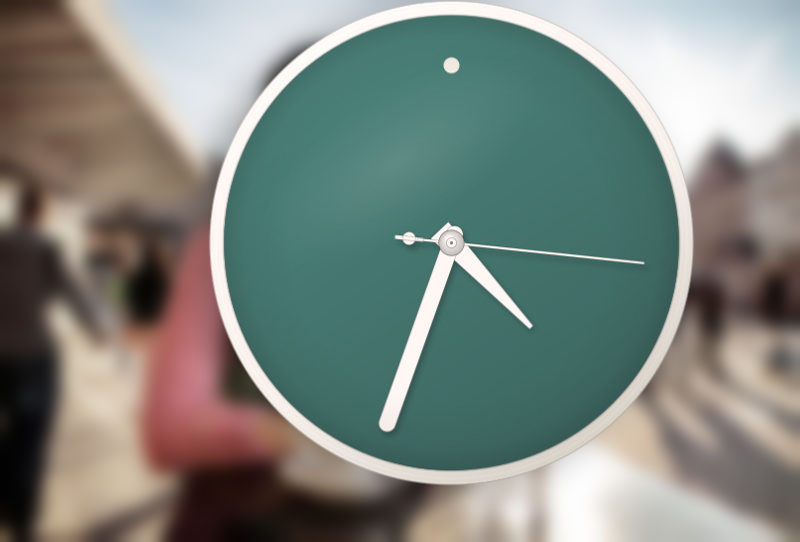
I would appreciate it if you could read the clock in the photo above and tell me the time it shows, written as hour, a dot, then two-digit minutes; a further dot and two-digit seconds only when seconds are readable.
4.33.16
